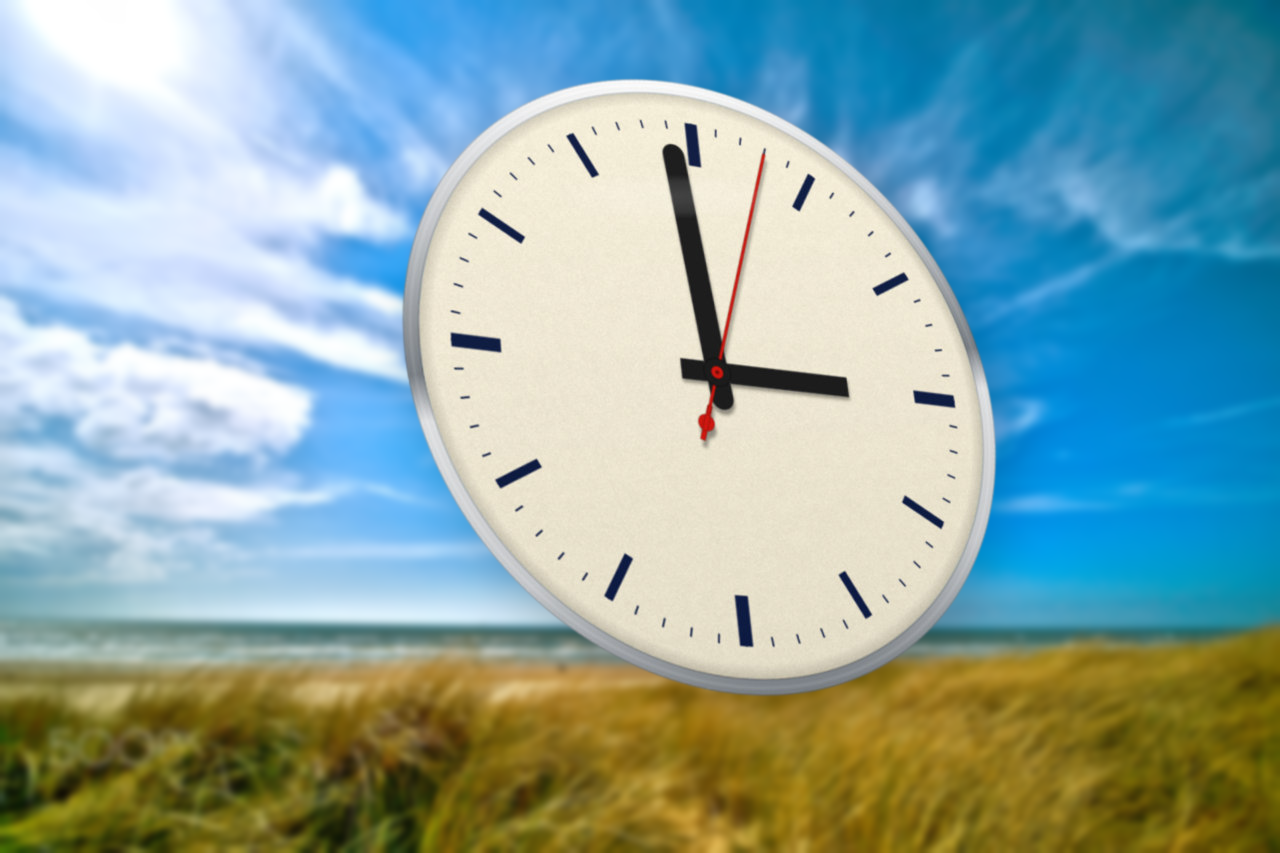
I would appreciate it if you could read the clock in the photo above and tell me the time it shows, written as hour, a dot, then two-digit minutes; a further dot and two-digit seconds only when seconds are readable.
2.59.03
